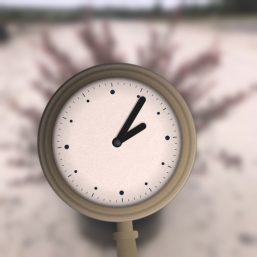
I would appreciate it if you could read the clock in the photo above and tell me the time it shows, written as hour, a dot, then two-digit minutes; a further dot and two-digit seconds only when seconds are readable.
2.06
